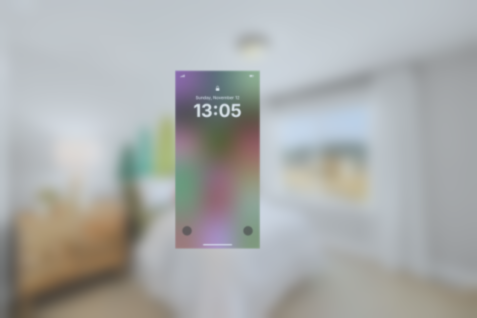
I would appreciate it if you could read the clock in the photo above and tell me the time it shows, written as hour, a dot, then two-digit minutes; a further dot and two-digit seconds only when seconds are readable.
13.05
